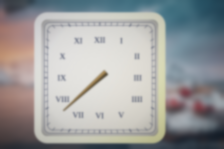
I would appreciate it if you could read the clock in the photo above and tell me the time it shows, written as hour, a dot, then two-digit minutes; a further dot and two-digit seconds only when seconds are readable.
7.38
